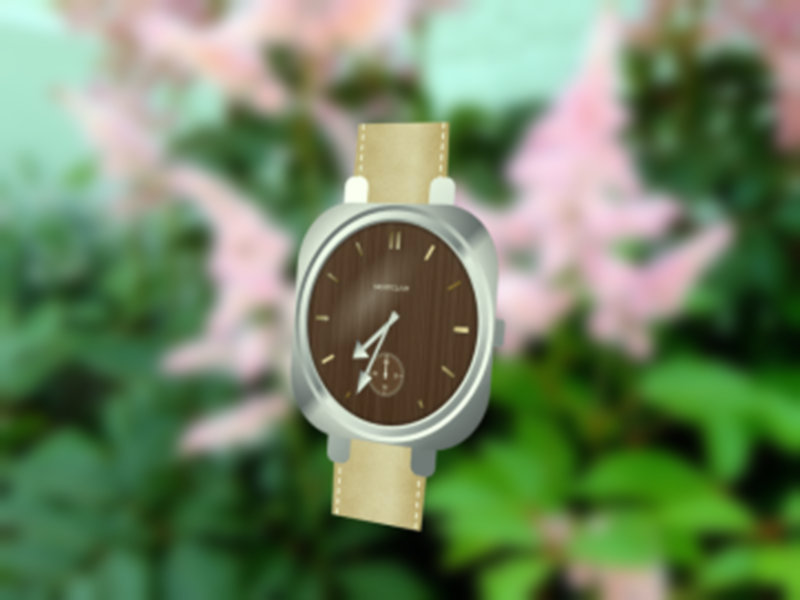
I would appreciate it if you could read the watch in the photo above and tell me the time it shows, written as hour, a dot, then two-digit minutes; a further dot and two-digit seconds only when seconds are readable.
7.34
